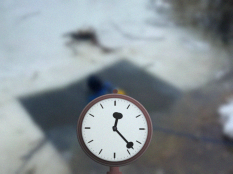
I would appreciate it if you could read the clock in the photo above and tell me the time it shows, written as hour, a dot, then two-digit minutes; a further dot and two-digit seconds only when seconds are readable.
12.23
